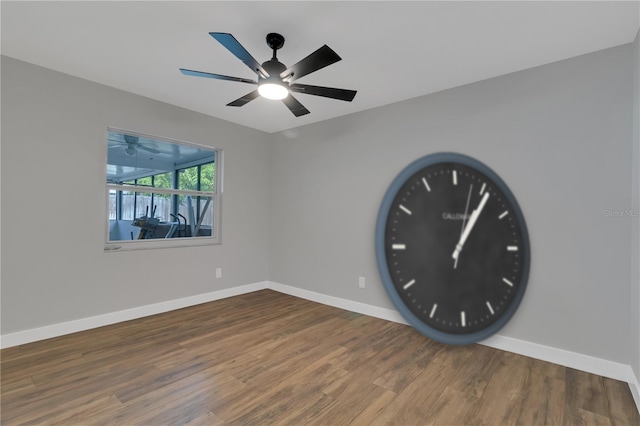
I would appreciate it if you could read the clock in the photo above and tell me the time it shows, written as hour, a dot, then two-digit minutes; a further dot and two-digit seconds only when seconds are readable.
1.06.03
